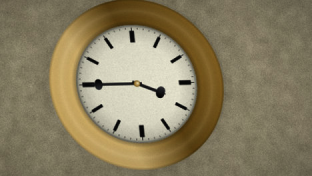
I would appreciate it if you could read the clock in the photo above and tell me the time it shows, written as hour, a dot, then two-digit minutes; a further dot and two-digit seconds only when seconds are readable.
3.45
